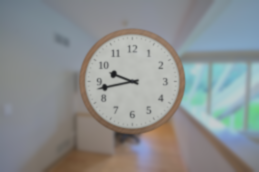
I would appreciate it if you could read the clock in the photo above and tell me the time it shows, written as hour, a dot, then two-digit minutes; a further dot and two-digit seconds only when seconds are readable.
9.43
